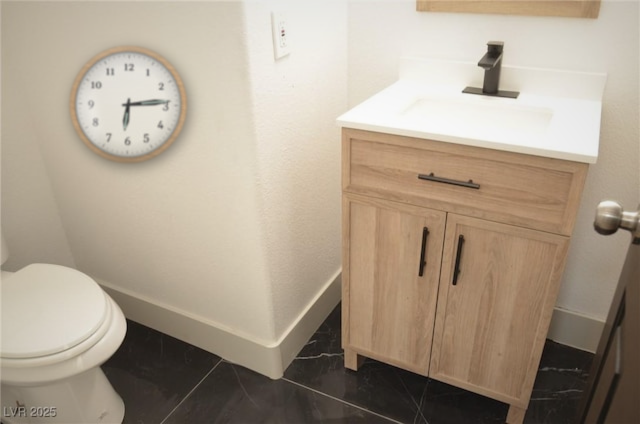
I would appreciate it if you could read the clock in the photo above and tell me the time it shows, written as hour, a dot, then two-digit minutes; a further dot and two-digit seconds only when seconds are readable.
6.14
